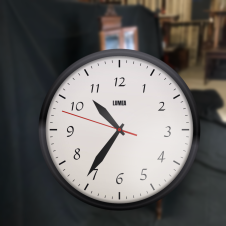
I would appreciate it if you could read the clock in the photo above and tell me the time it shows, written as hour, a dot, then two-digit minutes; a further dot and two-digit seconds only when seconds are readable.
10.35.48
